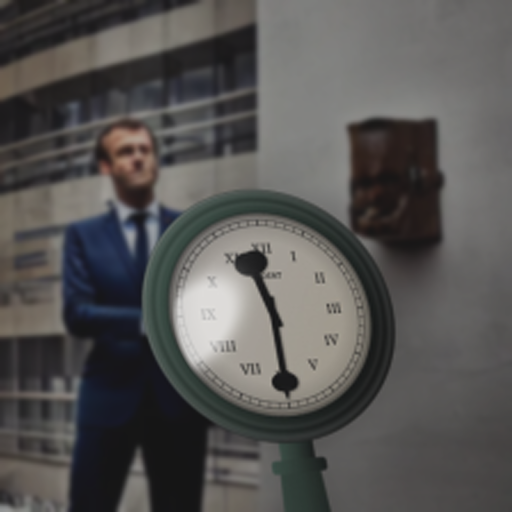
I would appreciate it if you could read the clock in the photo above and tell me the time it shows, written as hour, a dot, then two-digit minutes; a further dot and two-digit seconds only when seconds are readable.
11.30
